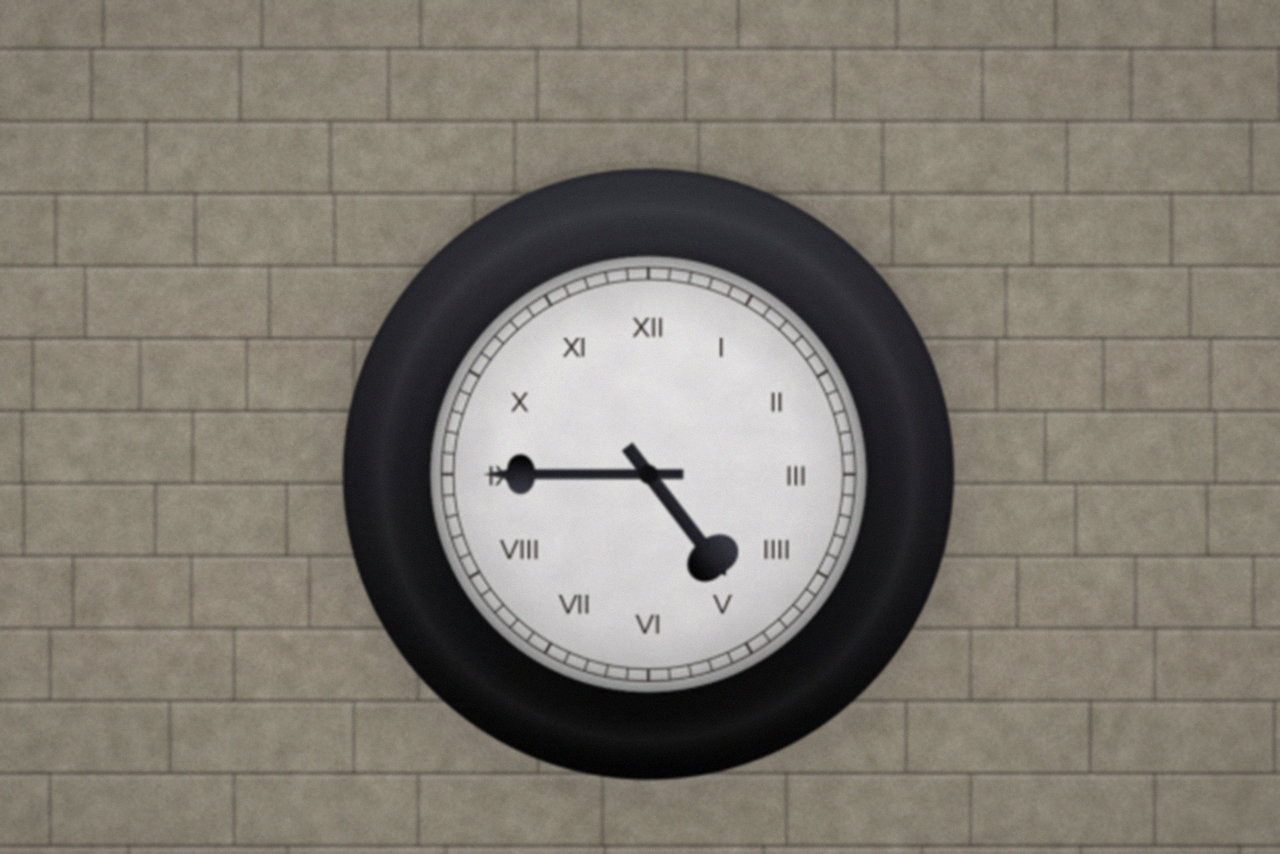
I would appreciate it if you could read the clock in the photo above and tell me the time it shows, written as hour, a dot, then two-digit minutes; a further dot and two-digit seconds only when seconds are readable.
4.45
